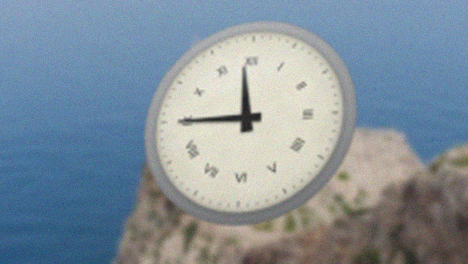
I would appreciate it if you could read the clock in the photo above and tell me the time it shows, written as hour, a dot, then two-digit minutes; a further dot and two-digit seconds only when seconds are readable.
11.45
